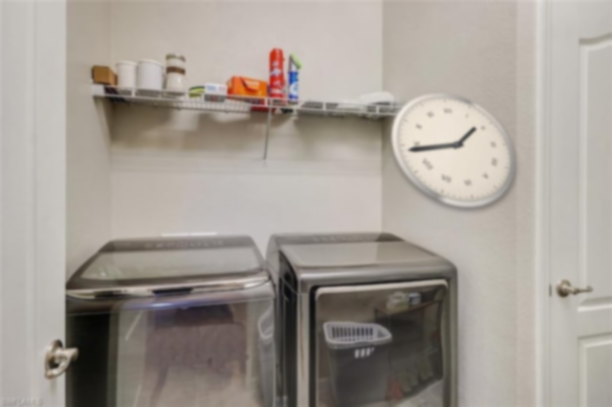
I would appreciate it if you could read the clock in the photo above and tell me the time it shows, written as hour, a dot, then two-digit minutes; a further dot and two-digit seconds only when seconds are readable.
1.44
